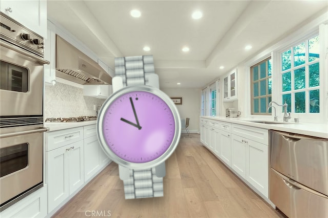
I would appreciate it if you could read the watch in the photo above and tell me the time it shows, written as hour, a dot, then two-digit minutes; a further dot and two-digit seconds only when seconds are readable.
9.58
